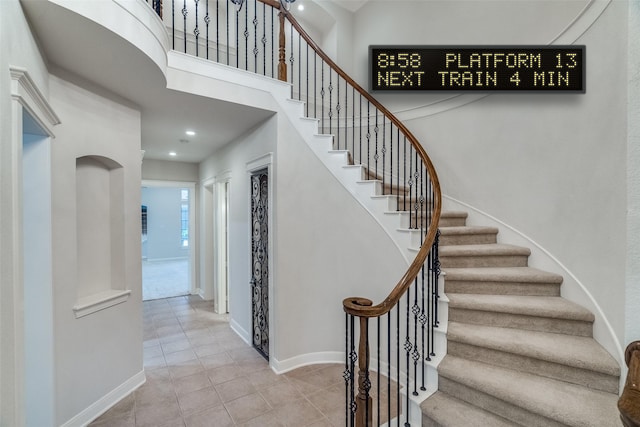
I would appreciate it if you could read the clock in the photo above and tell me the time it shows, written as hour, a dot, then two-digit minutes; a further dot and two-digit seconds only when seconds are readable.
8.58
